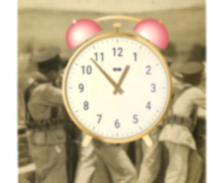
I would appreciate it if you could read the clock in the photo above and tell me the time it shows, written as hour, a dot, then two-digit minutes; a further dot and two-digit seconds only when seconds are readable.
12.53
